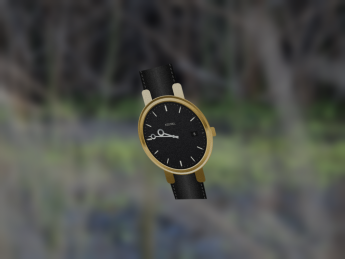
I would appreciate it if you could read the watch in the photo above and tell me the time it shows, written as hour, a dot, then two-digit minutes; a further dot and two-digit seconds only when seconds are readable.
9.46
